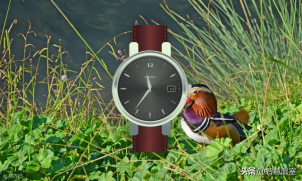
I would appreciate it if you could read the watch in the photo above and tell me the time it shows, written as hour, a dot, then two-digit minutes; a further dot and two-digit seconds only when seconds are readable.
11.36
